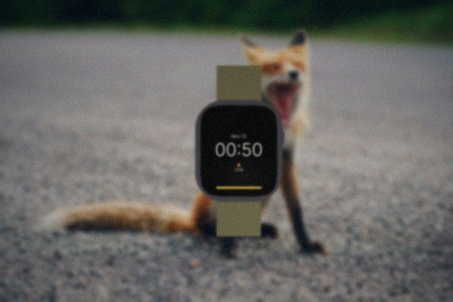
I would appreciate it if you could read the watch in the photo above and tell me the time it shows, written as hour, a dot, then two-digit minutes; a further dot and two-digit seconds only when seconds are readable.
0.50
